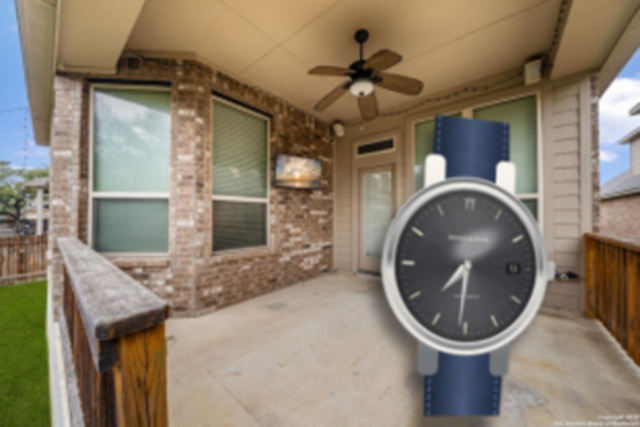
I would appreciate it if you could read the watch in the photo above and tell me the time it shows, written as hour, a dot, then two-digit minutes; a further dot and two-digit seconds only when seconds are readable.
7.31
